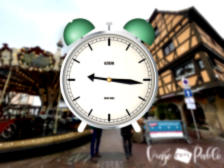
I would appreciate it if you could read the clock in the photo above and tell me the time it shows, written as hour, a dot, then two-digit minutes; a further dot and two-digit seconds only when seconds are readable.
9.16
